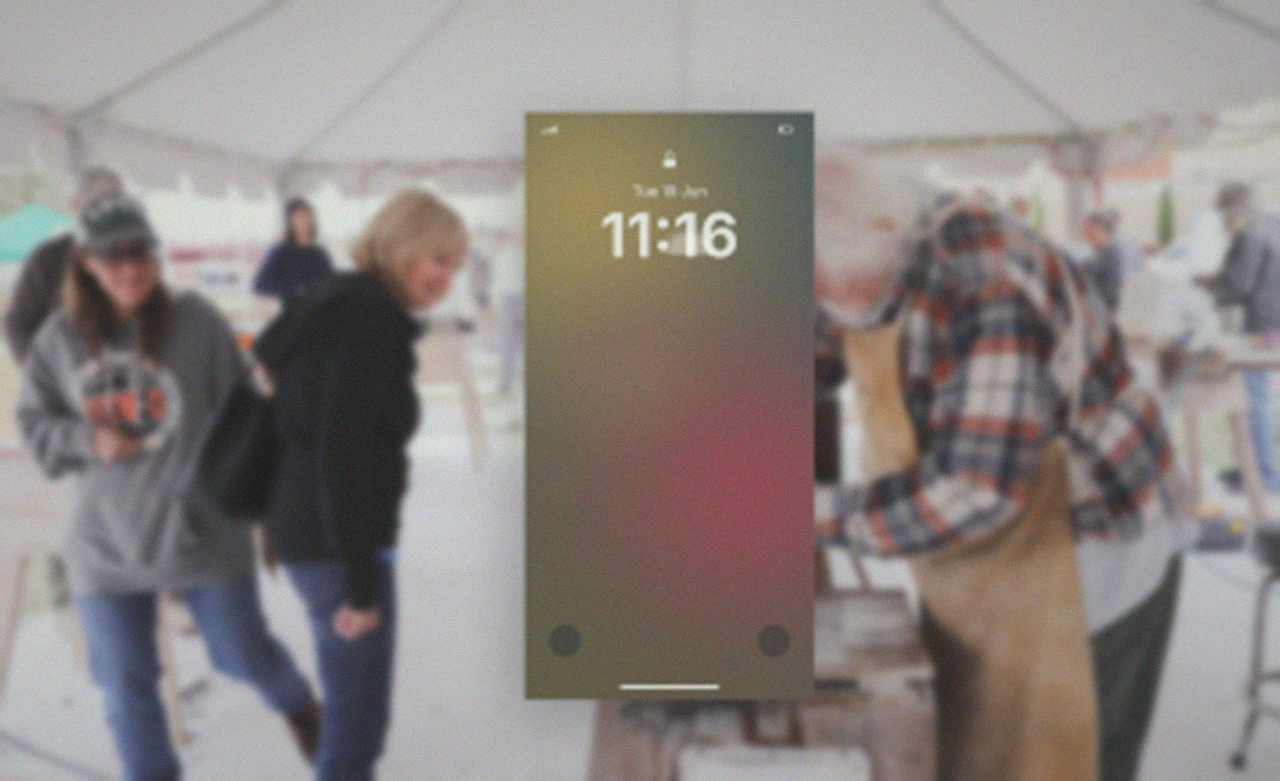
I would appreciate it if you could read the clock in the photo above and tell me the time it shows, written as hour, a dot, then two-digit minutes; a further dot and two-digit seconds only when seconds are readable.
11.16
